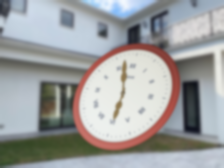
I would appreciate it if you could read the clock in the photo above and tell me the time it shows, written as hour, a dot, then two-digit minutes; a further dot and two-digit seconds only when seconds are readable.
5.57
